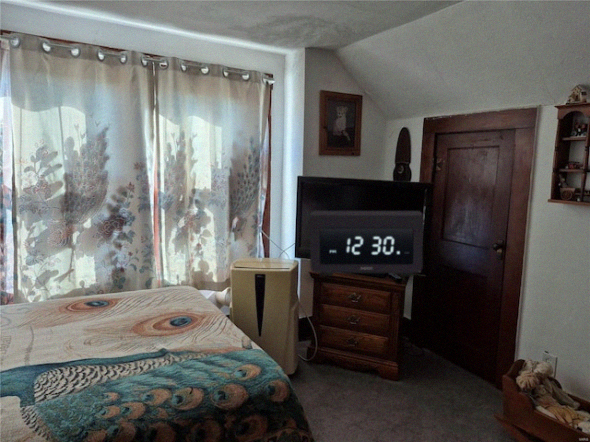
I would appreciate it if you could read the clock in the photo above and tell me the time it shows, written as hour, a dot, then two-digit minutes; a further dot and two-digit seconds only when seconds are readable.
12.30
